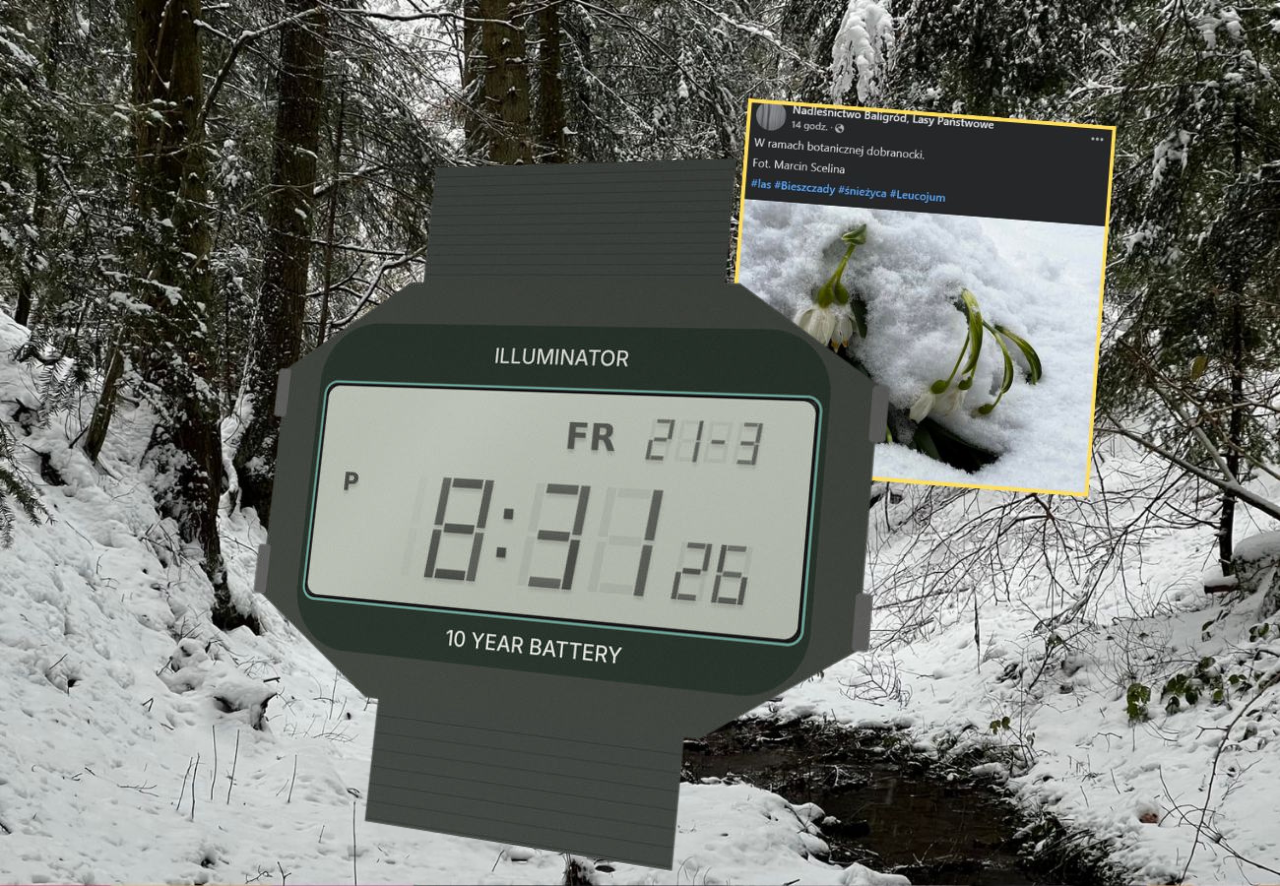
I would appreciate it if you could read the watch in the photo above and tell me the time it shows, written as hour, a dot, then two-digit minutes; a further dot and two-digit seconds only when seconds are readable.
8.31.26
